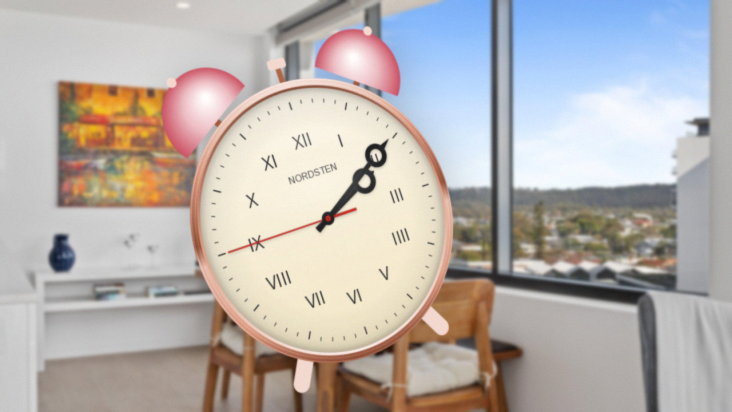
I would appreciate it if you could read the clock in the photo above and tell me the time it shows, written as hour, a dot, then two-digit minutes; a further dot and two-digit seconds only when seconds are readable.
2.09.45
